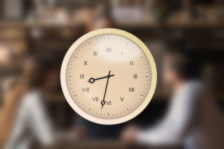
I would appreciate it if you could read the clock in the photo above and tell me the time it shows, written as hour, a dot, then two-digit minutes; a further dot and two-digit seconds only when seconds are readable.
8.32
